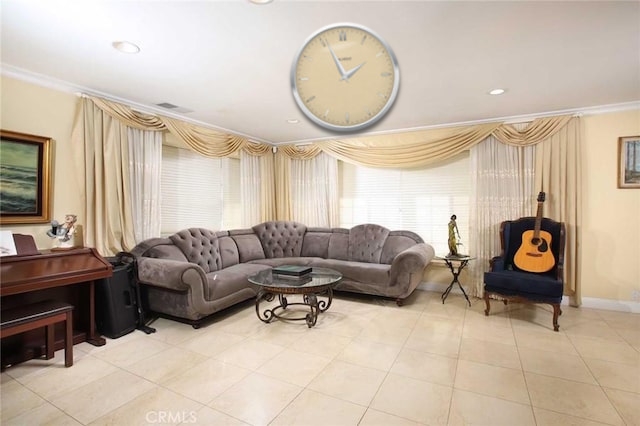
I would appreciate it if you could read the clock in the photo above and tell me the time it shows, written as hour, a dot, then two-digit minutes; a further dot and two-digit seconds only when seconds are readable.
1.56
